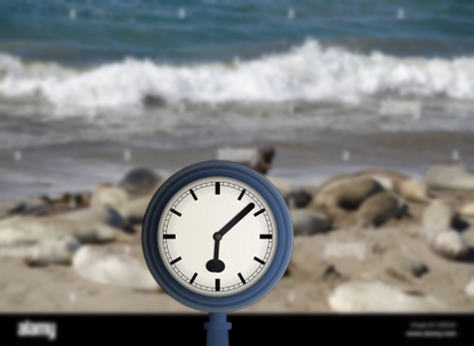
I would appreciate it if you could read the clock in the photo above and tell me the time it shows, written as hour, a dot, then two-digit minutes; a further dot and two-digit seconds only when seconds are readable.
6.08
